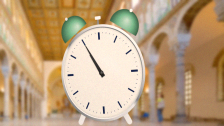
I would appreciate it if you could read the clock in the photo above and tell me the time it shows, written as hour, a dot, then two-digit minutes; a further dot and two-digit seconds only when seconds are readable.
10.55
